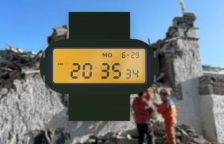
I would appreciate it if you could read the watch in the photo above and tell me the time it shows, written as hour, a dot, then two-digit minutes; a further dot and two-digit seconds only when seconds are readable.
20.35.34
